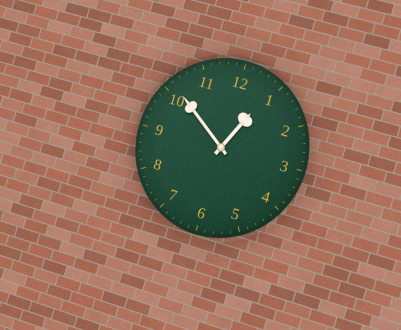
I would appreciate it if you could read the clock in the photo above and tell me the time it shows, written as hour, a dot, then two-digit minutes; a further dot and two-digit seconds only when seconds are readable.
12.51
